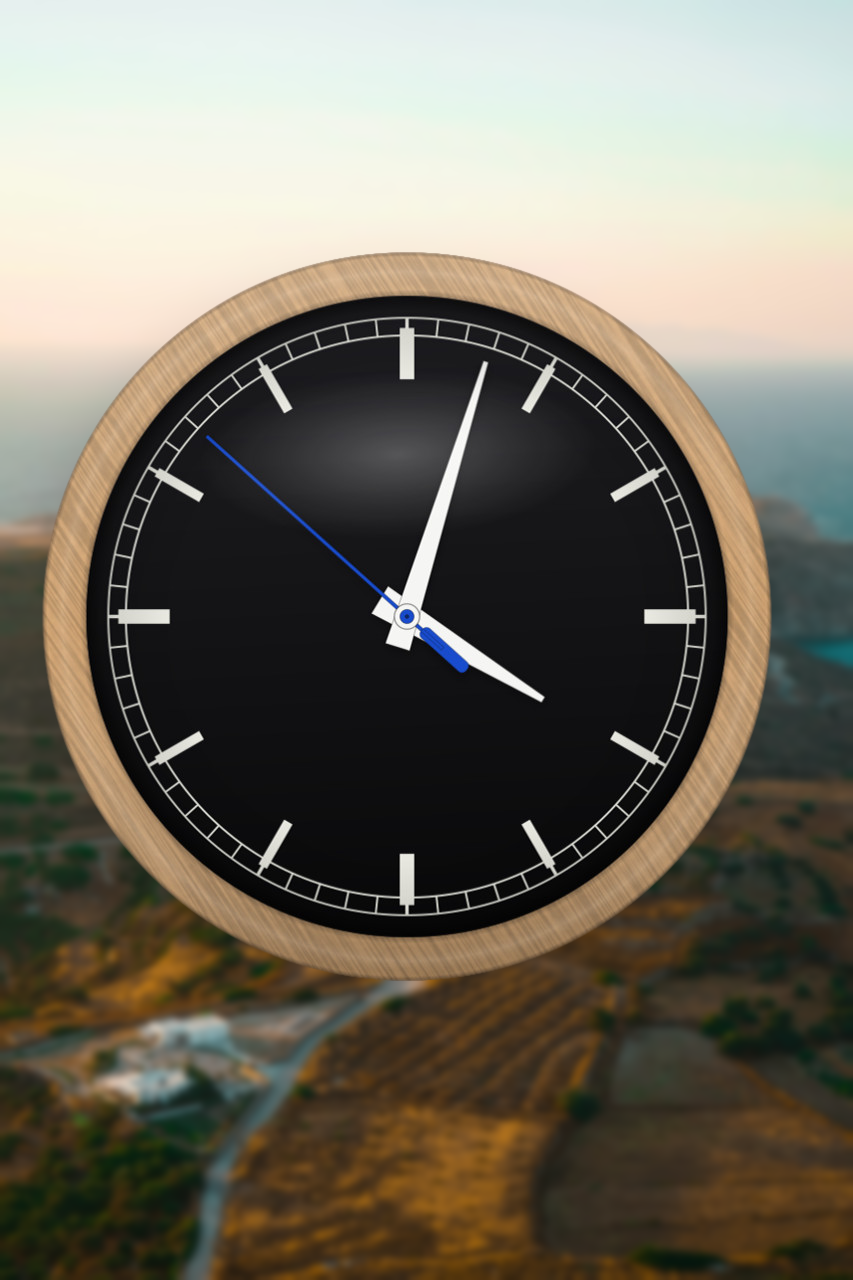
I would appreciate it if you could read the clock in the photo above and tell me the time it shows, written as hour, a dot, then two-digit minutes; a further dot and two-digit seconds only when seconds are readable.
4.02.52
